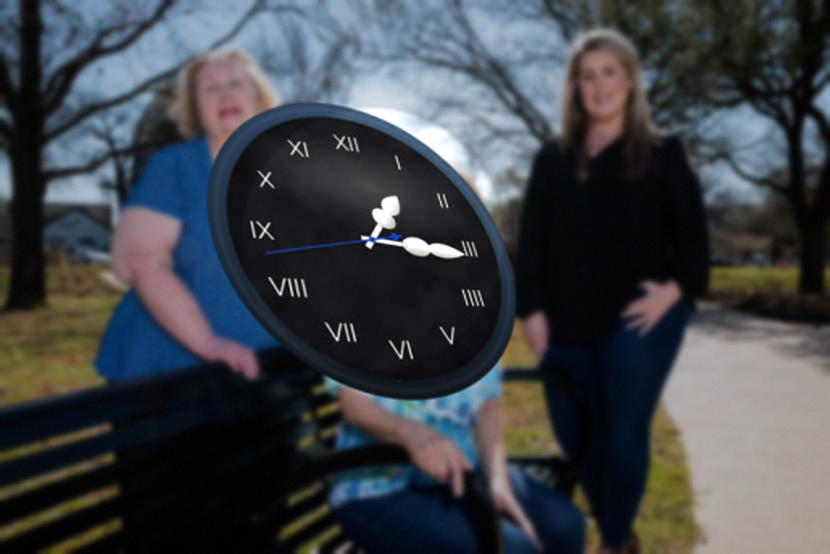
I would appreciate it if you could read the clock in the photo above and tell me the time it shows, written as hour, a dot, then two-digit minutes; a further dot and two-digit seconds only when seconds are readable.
1.15.43
